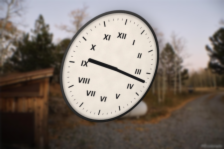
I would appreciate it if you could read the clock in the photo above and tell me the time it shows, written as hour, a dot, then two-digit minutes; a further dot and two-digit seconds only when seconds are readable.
9.17
